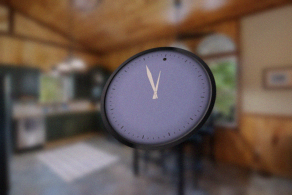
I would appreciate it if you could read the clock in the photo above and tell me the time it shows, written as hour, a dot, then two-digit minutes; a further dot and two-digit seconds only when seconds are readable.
11.55
